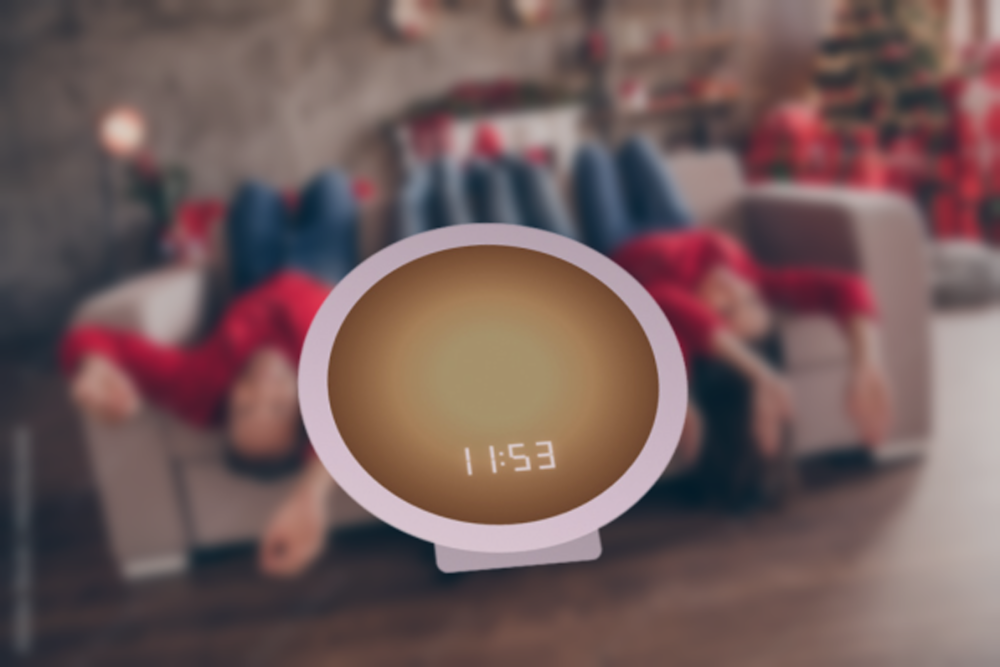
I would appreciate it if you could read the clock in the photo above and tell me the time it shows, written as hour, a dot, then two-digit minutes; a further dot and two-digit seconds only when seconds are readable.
11.53
